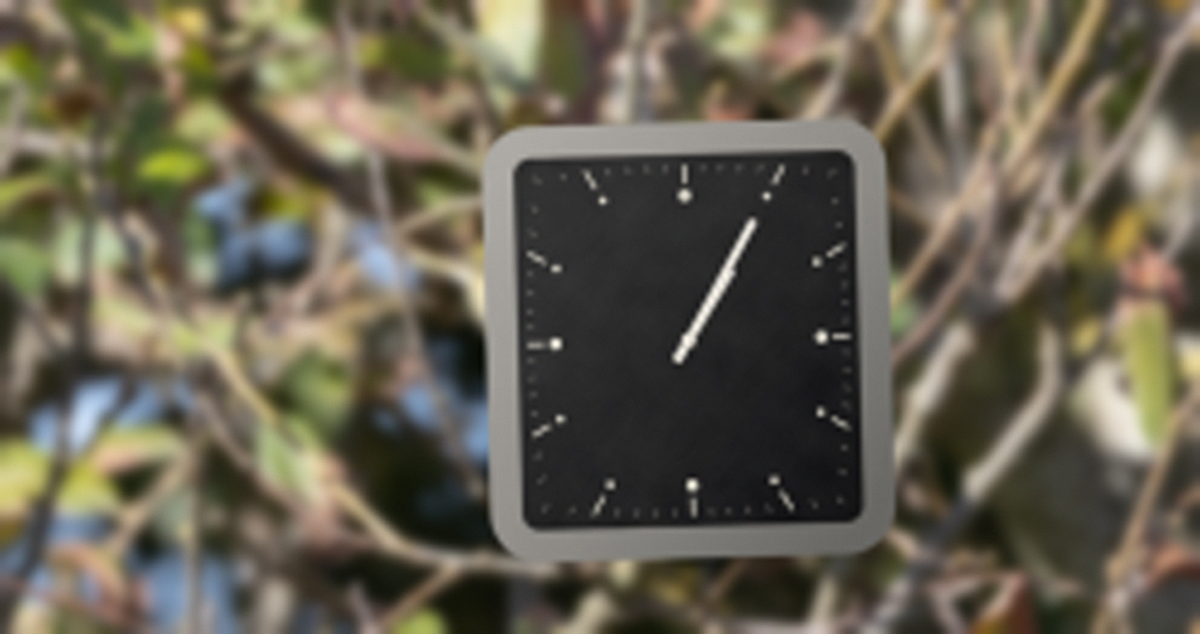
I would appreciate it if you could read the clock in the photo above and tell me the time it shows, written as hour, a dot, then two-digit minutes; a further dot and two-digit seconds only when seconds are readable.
1.05
